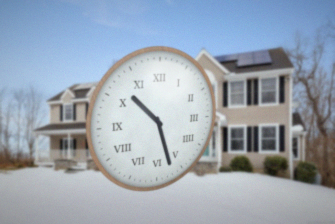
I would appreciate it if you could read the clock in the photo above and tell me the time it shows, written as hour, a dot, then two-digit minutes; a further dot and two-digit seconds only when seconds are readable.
10.27
